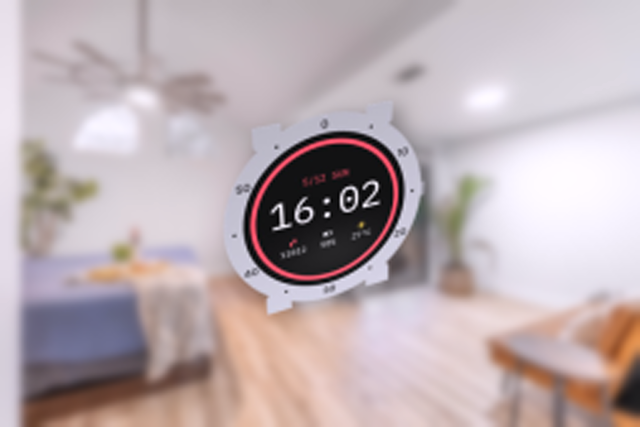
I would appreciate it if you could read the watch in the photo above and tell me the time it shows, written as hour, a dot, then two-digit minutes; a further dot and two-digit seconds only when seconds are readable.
16.02
